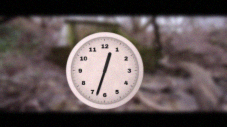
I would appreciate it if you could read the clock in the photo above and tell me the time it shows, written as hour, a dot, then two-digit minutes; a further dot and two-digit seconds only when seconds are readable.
12.33
